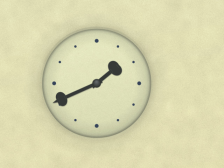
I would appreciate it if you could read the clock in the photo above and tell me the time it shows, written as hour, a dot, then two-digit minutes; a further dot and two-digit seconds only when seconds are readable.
1.41
